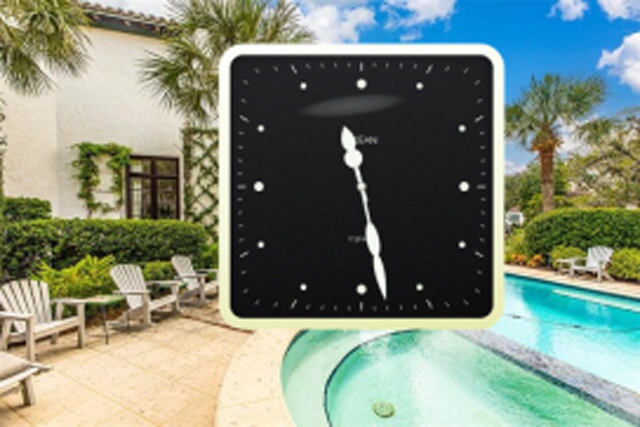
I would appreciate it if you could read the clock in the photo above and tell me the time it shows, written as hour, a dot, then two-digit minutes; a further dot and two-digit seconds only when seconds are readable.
11.28
